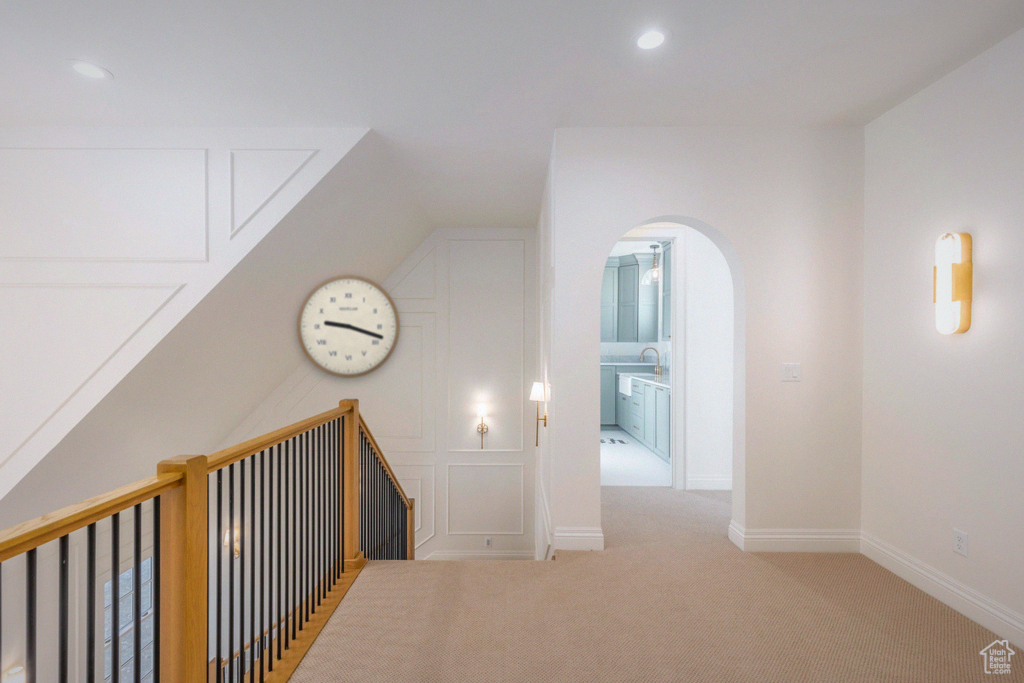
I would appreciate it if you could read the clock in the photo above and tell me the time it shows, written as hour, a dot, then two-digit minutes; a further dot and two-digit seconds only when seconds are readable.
9.18
